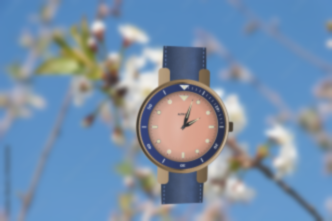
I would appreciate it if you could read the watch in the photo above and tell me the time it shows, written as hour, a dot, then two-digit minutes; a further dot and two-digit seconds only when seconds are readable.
2.03
